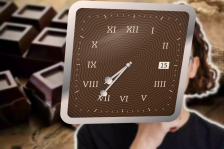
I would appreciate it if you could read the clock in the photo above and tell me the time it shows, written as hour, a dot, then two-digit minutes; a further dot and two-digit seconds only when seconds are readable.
7.36
